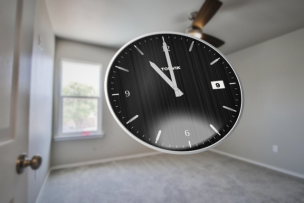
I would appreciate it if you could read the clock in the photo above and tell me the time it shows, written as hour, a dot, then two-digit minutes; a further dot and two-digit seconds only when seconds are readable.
11.00
